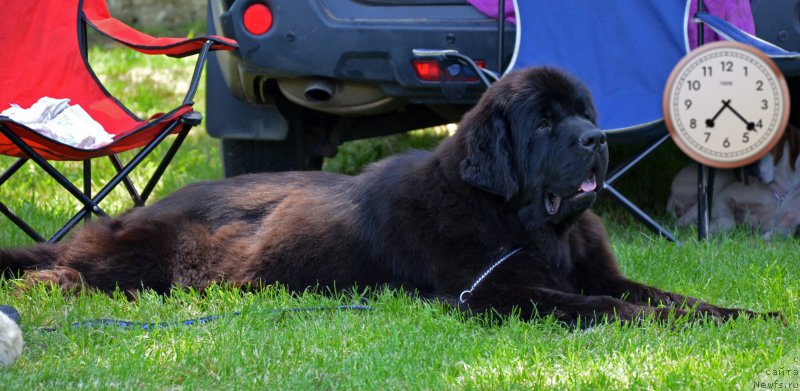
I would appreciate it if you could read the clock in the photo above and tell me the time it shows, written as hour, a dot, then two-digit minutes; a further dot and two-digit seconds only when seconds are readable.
7.22
